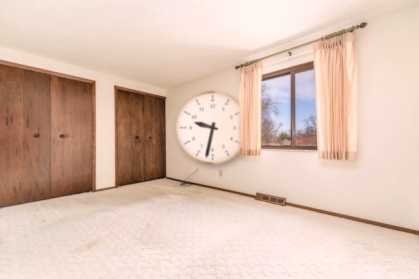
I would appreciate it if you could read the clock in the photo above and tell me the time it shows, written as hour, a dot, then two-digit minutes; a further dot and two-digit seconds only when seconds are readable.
9.32
